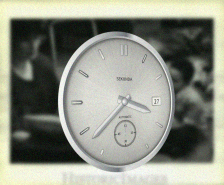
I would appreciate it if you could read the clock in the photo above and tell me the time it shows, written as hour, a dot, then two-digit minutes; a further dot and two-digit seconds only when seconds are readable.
3.38
